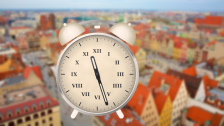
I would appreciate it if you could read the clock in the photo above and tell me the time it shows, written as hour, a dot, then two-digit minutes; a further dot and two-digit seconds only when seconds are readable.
11.27
